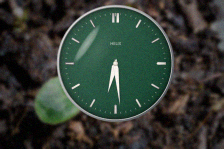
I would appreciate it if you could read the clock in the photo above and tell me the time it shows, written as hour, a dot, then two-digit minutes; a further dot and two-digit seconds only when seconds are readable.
6.29
